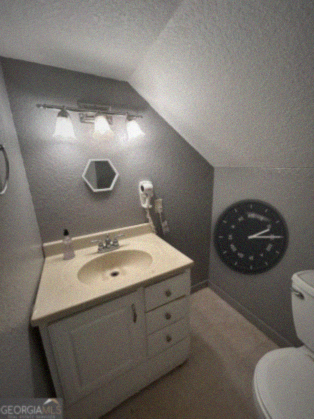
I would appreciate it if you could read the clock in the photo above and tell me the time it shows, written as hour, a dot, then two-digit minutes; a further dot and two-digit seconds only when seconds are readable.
2.15
